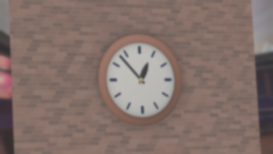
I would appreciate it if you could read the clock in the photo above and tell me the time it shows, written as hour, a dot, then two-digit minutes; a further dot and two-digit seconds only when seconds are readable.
12.53
